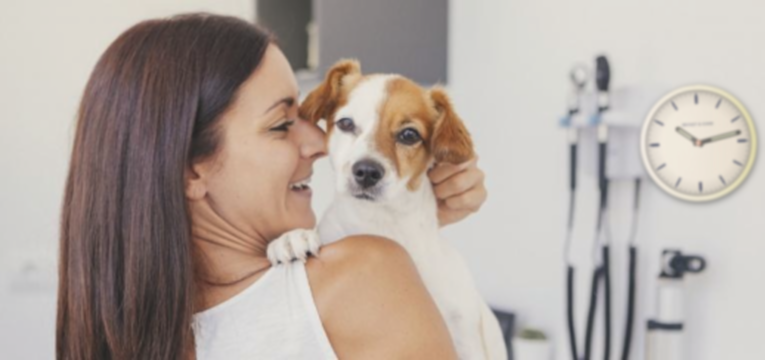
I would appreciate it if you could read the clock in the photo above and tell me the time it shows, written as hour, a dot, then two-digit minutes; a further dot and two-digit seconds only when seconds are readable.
10.13
